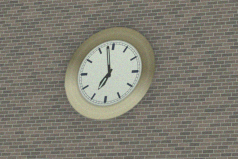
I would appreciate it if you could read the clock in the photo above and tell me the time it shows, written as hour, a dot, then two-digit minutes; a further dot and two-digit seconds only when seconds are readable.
6.58
